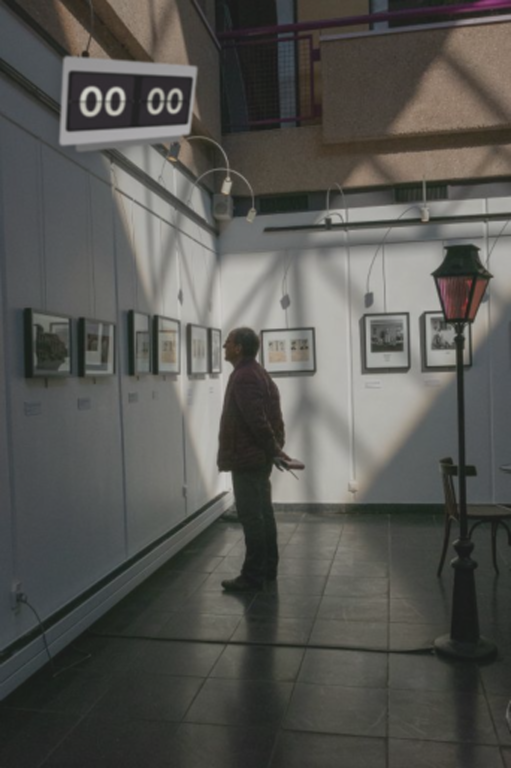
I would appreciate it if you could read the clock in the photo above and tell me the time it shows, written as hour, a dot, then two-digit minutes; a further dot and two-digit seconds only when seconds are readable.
0.00
